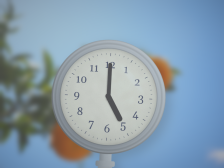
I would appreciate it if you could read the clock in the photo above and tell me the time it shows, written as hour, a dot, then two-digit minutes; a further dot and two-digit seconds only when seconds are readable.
5.00
